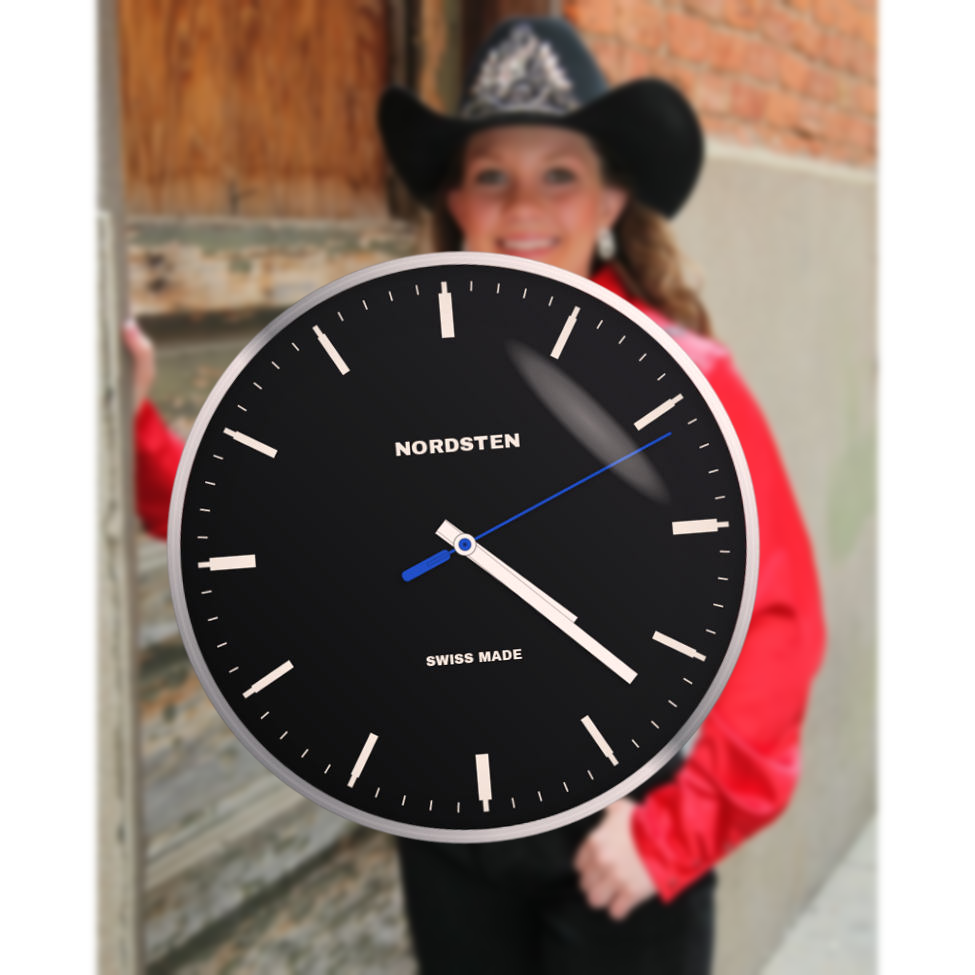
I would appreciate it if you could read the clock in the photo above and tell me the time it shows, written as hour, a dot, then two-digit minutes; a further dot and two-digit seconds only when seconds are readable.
4.22.11
